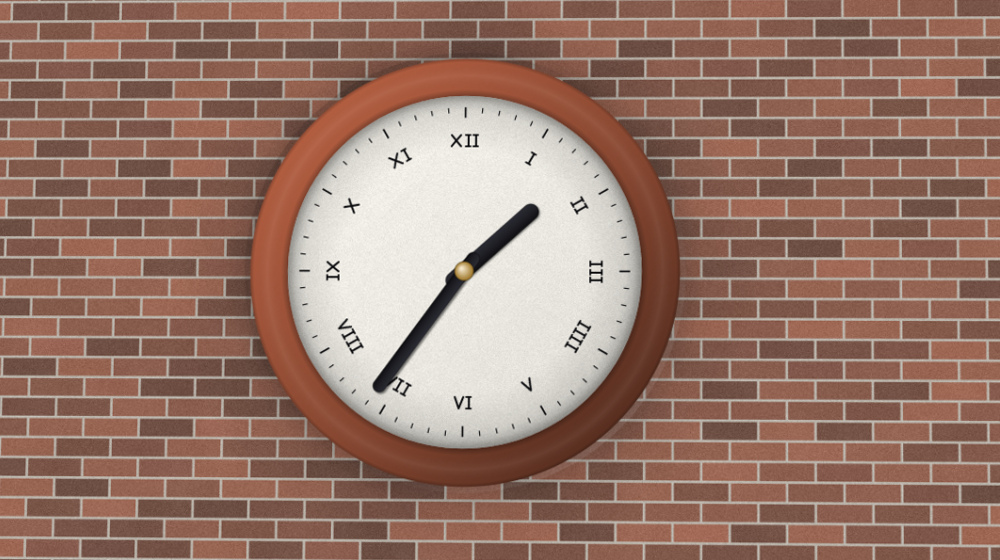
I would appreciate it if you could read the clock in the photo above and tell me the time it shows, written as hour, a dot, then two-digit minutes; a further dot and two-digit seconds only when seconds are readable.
1.36
